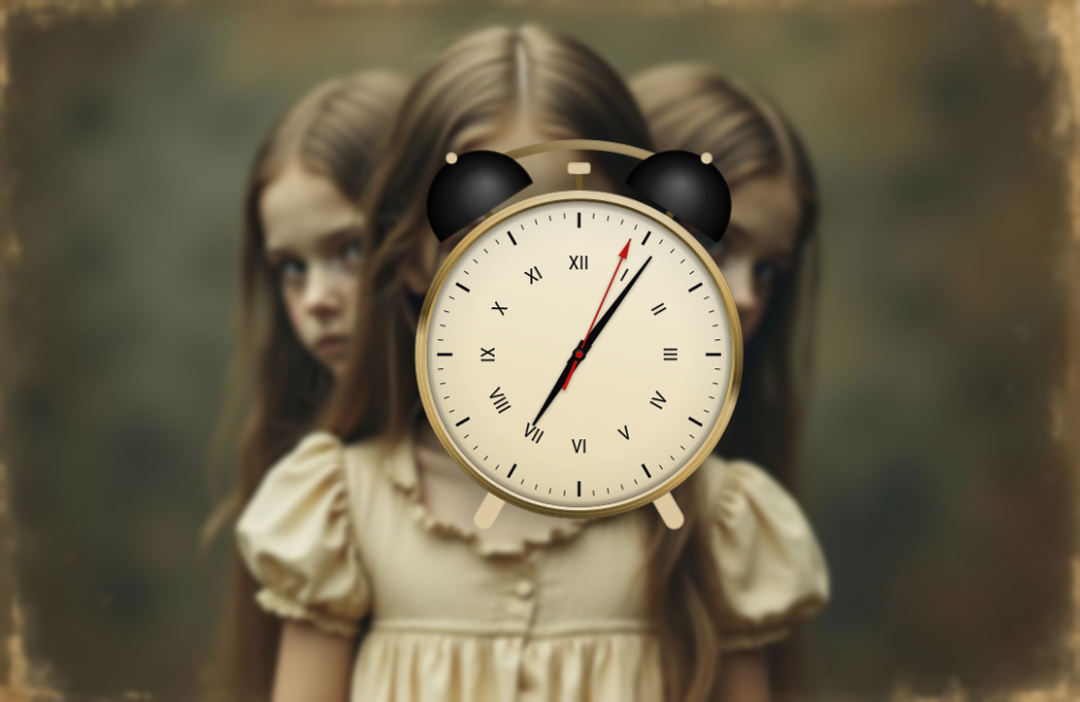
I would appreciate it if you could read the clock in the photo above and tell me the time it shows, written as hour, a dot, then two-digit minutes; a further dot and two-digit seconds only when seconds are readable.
7.06.04
